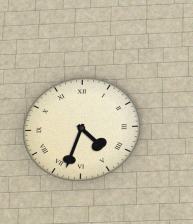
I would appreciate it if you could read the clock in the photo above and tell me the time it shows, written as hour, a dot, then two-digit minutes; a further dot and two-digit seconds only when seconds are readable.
4.33
